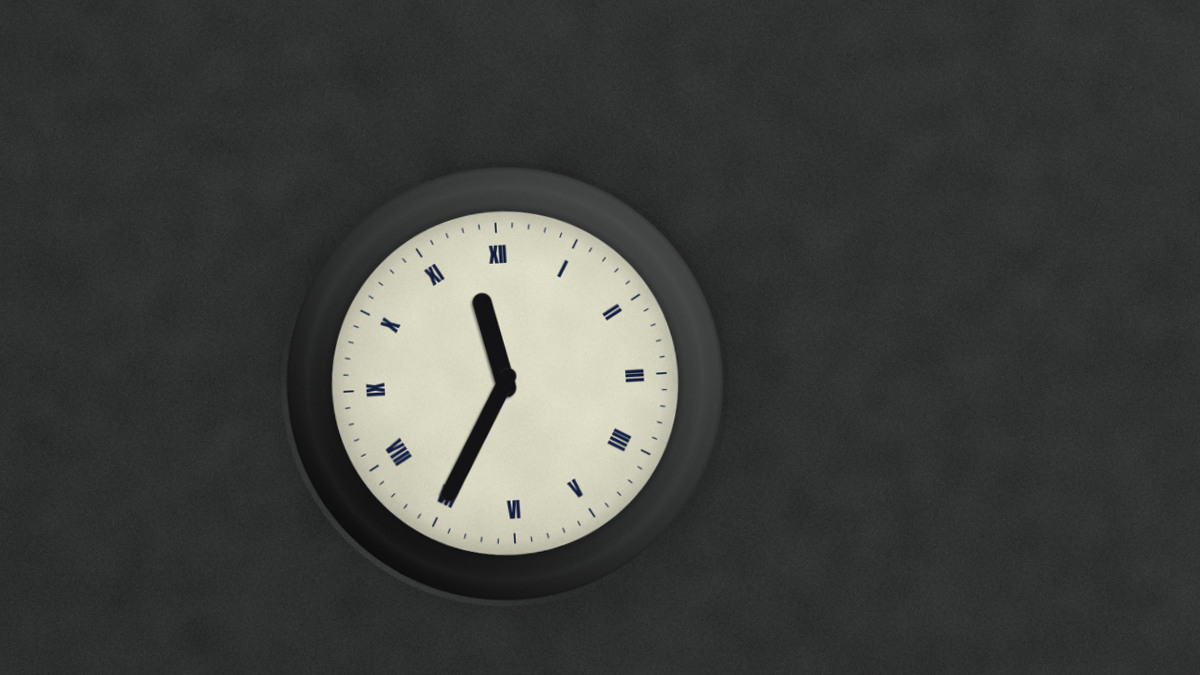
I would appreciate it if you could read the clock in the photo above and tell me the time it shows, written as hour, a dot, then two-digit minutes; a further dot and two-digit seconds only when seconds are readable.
11.35
